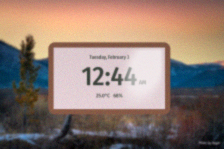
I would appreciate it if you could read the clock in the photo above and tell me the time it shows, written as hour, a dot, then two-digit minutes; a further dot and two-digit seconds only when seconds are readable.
12.44
